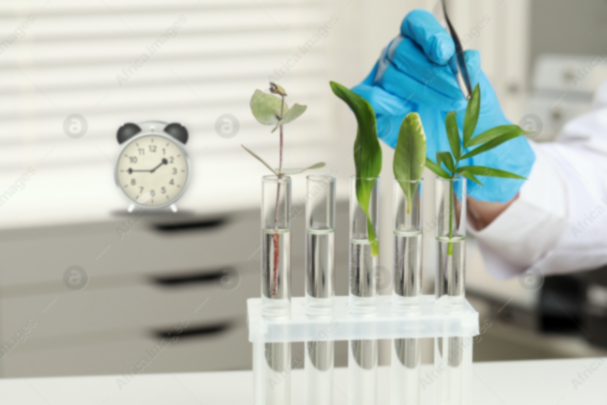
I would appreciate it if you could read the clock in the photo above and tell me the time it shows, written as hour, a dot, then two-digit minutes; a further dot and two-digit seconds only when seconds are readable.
1.45
